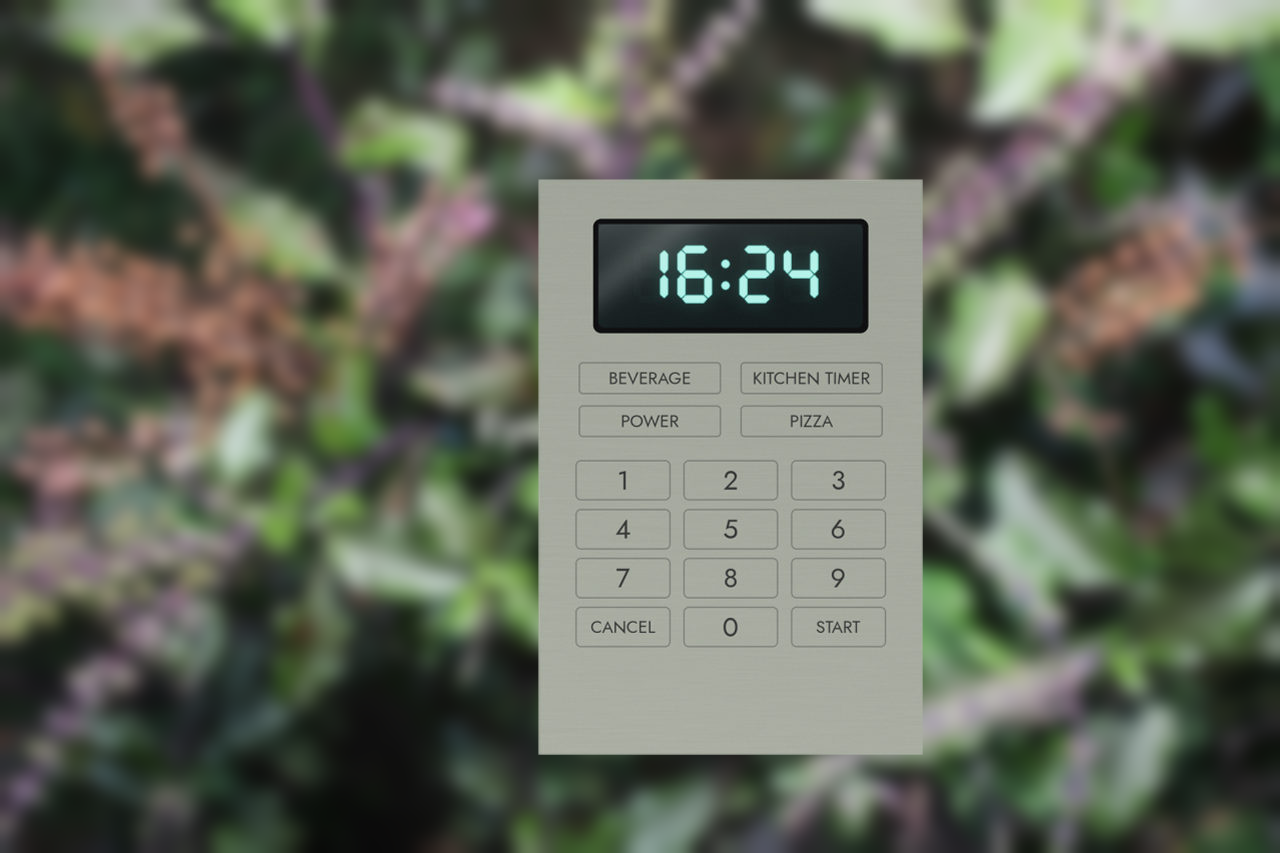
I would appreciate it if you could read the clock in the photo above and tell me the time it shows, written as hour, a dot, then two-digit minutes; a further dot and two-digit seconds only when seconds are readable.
16.24
